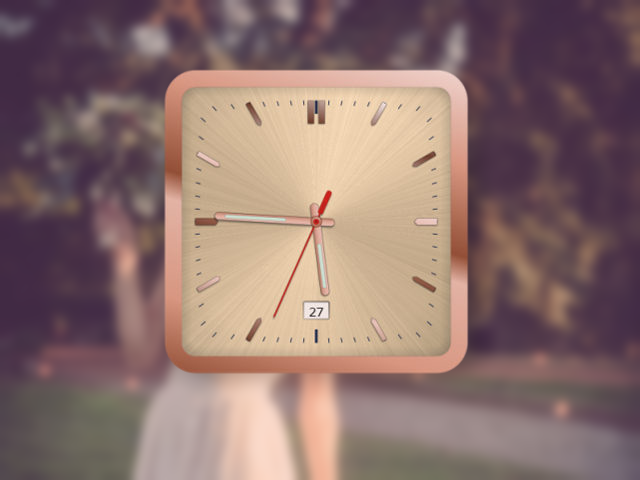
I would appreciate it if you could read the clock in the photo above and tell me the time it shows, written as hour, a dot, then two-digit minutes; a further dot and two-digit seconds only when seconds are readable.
5.45.34
